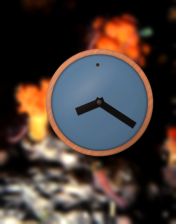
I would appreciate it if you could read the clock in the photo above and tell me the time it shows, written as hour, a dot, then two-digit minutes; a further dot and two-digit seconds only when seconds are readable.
8.21
